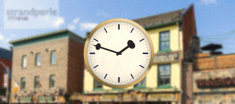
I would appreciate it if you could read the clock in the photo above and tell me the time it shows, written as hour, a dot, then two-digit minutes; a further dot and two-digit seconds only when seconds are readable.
1.48
